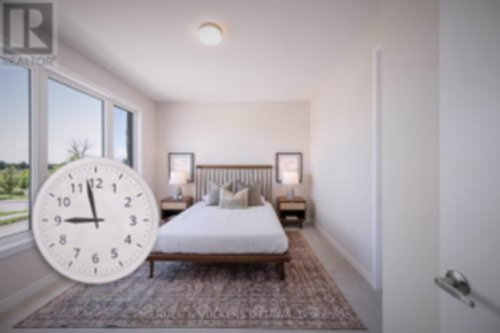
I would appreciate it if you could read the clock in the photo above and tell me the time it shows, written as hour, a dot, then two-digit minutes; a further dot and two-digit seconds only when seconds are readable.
8.58
